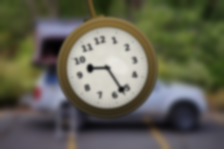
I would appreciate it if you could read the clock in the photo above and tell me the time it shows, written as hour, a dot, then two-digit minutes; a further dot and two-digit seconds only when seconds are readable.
9.27
